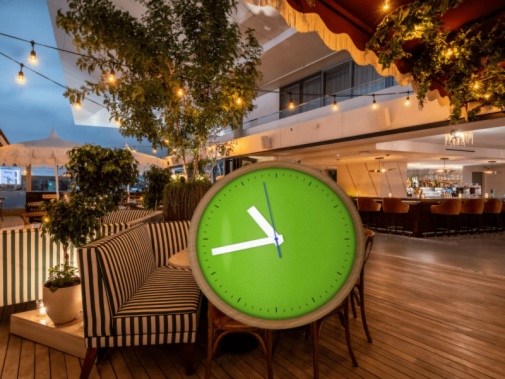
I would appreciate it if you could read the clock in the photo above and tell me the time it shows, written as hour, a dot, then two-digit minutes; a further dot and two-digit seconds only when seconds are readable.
10.42.58
